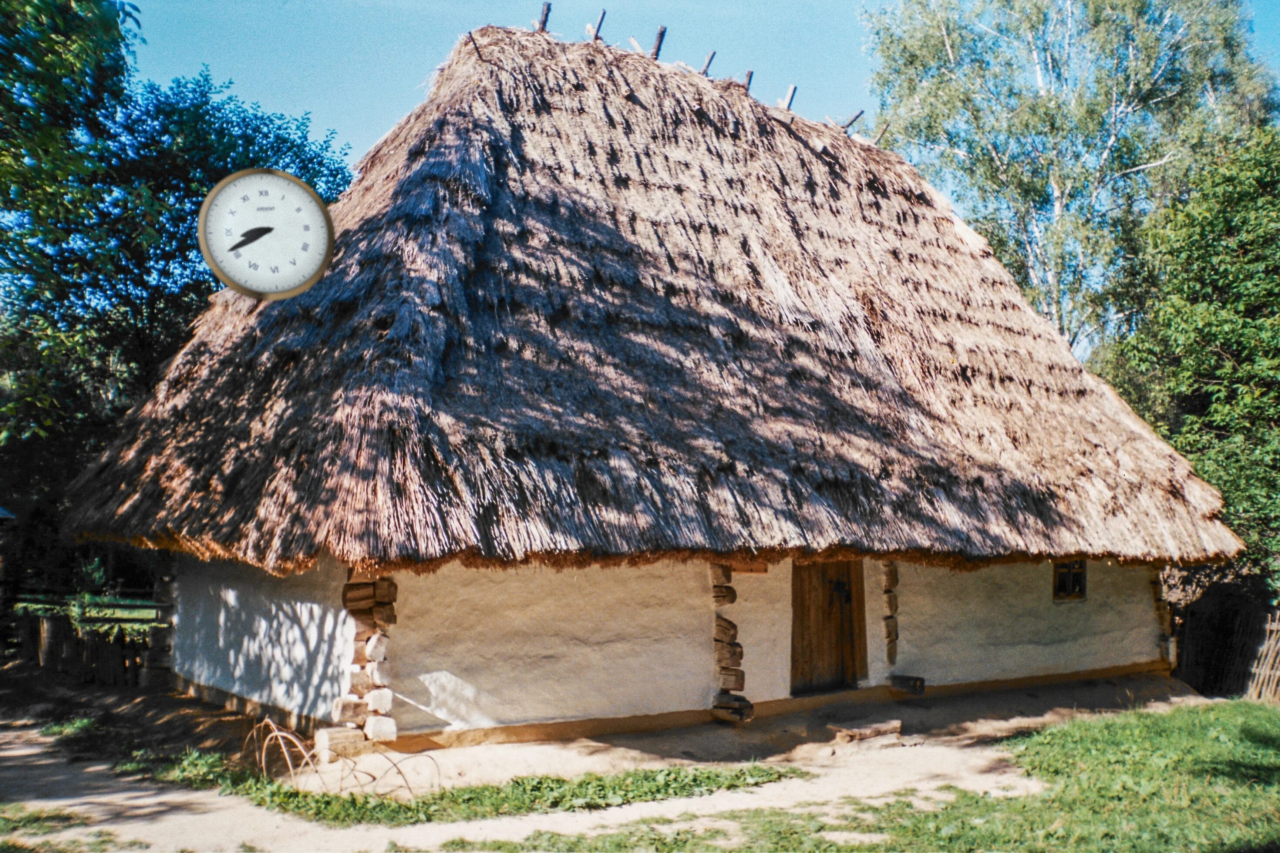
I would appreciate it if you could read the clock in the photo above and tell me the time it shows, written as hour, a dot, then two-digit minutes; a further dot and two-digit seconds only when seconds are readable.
8.41
